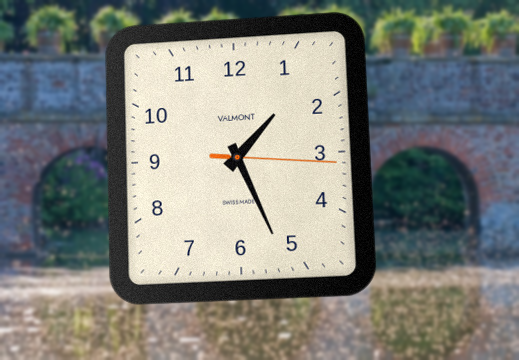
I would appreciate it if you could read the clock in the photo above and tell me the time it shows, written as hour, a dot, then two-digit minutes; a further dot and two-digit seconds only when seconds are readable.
1.26.16
